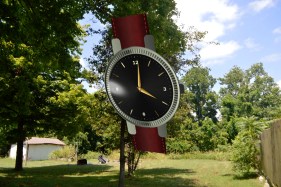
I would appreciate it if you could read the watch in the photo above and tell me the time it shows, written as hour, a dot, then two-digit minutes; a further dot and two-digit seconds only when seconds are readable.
4.01
